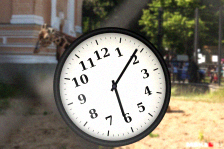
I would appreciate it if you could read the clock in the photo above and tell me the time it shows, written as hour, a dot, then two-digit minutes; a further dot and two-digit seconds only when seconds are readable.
6.09
